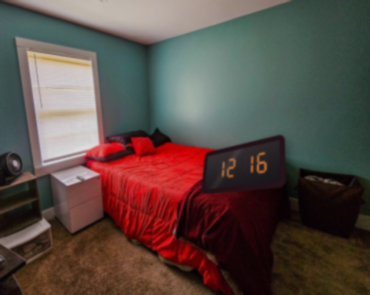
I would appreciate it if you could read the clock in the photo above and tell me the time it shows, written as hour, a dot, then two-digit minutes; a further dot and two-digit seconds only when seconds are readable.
12.16
